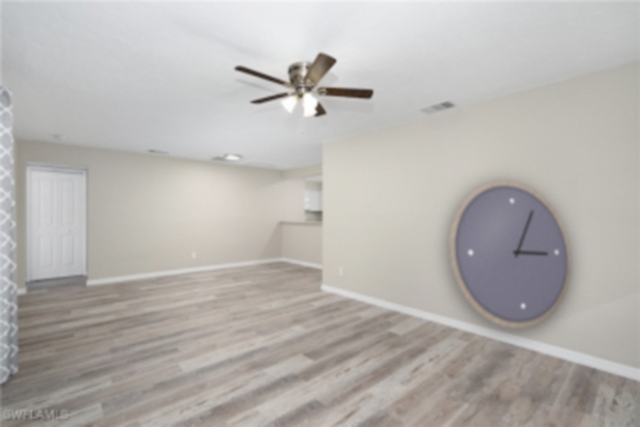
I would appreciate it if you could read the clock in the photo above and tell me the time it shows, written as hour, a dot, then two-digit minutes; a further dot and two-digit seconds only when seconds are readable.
3.05
